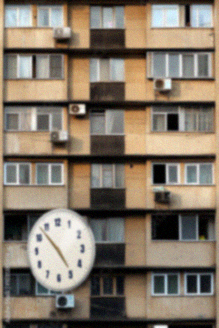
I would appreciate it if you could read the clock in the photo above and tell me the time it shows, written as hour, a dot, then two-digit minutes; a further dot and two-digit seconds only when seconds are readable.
4.53
